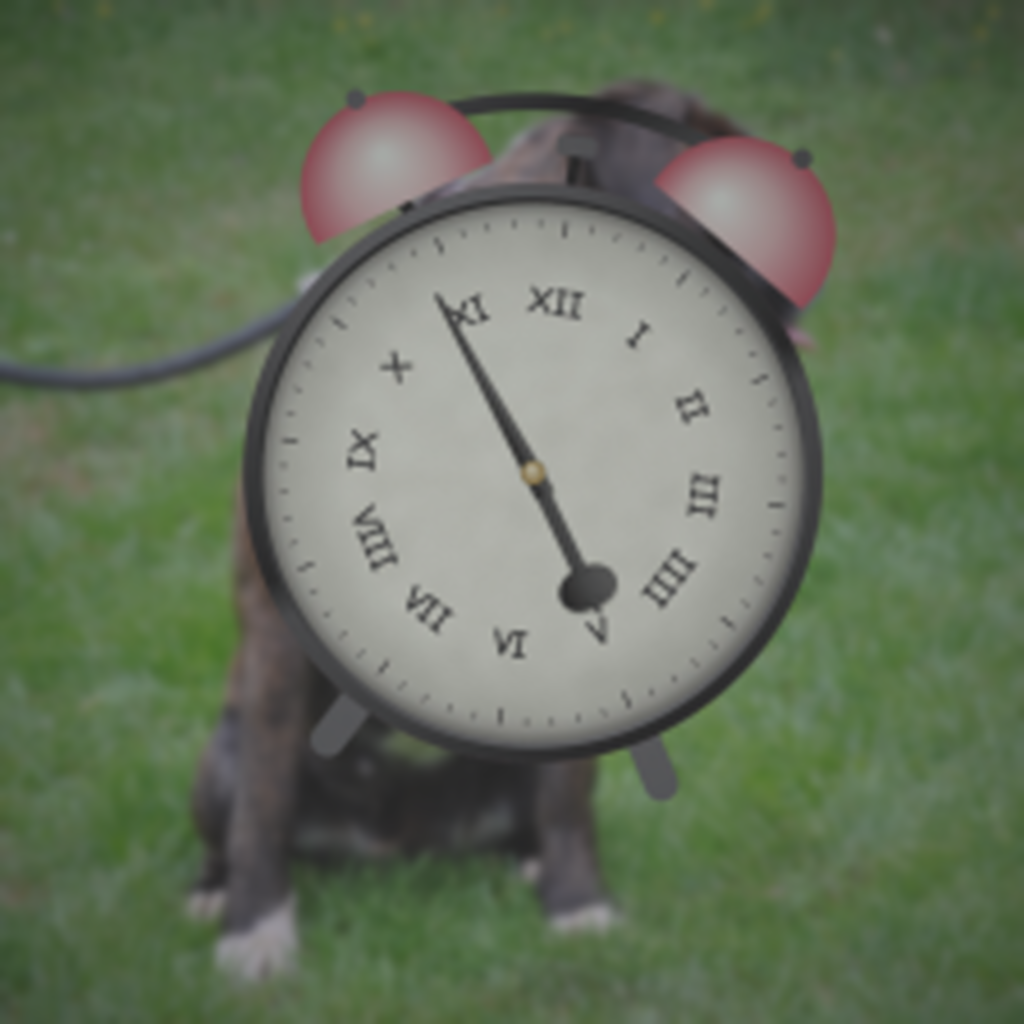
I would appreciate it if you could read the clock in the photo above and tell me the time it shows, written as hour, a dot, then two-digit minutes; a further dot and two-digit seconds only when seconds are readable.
4.54
